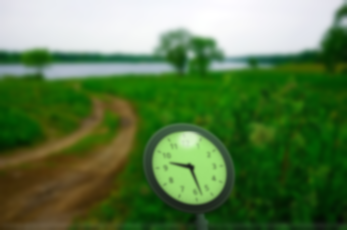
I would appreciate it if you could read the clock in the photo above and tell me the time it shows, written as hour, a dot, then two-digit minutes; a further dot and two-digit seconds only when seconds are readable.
9.28
